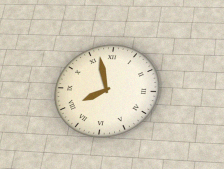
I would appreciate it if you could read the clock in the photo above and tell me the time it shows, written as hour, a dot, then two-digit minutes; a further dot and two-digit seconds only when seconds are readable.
7.57
